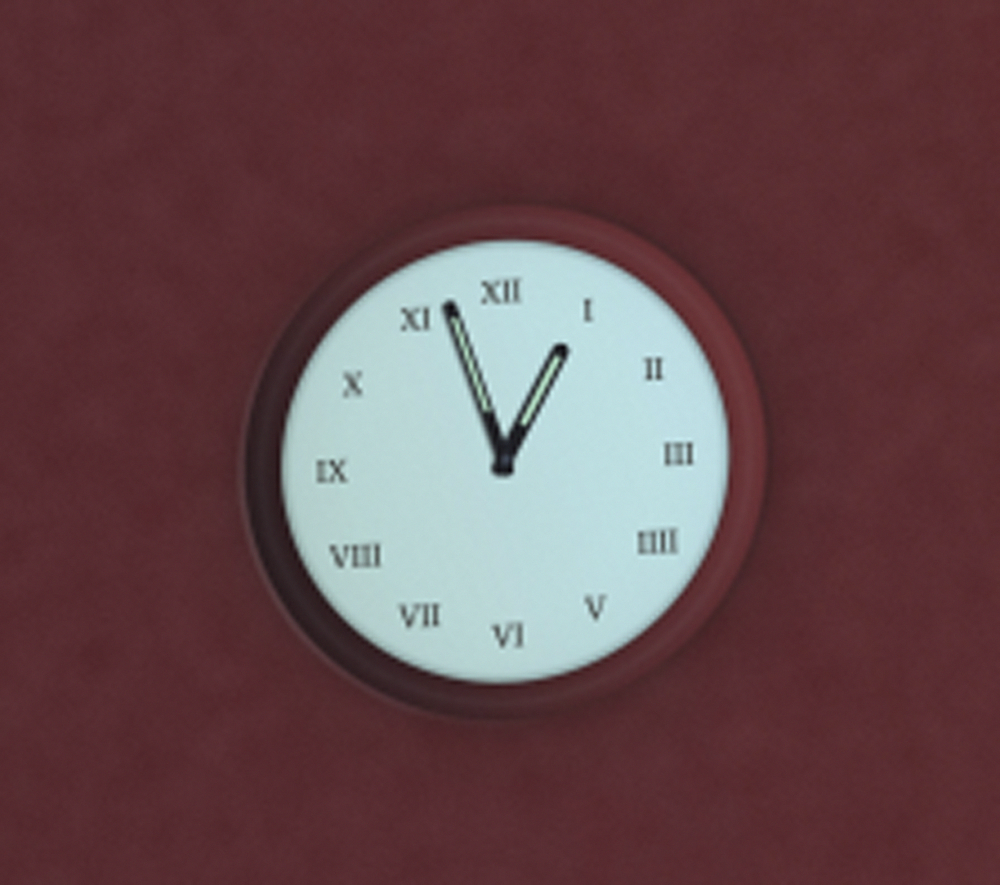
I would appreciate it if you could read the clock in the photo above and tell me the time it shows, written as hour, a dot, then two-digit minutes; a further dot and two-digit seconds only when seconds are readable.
12.57
